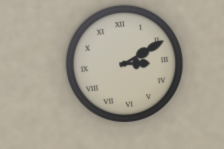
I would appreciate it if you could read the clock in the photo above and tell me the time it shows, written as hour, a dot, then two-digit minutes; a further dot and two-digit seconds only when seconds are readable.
3.11
